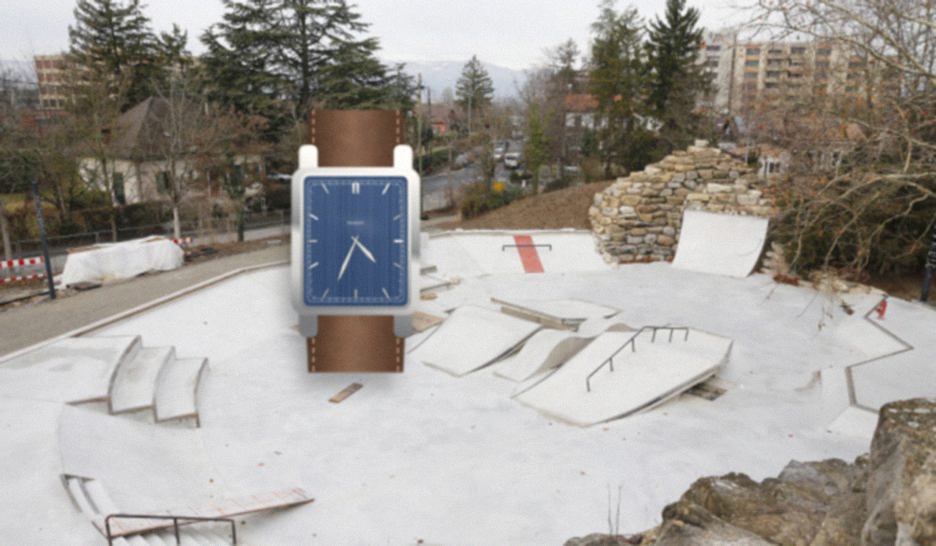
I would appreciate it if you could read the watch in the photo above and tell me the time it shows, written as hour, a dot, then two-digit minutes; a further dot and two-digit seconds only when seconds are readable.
4.34
